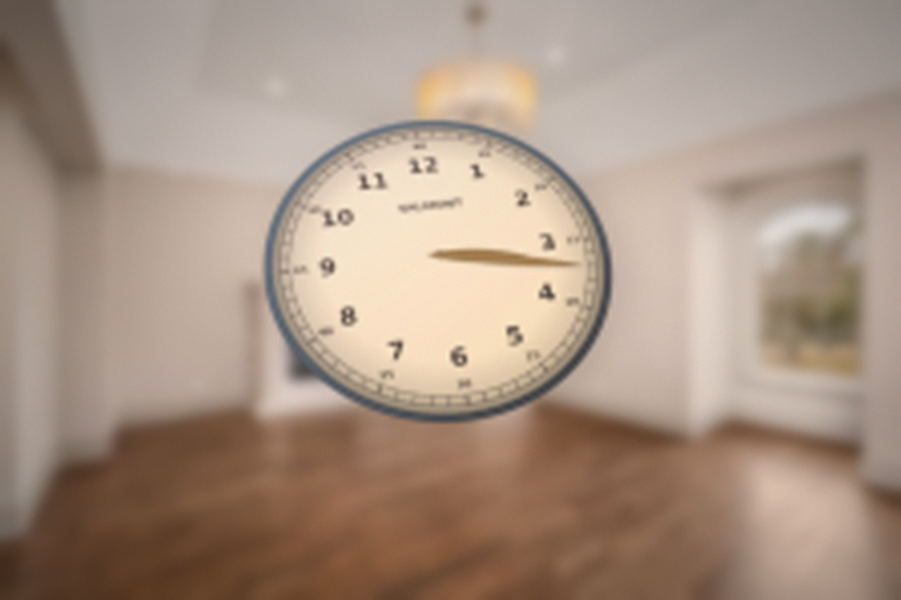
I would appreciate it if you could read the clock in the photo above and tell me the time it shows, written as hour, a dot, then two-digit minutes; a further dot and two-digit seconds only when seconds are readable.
3.17
